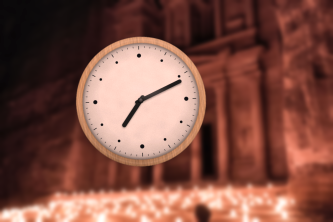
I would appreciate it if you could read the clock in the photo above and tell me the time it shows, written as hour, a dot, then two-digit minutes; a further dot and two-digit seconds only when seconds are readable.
7.11
